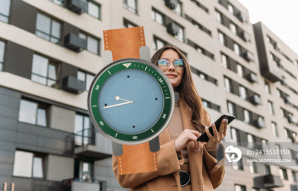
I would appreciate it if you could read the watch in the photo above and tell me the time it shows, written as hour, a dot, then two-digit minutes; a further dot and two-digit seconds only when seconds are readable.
9.44
